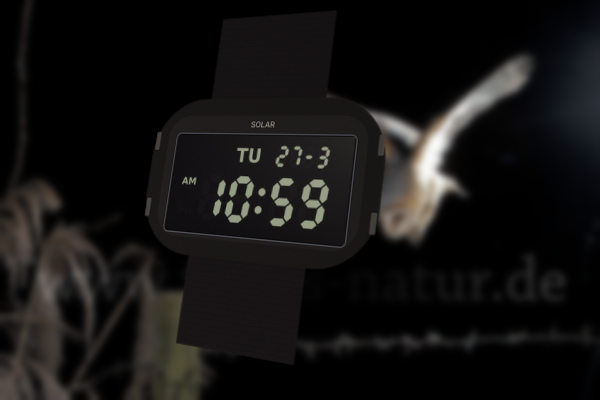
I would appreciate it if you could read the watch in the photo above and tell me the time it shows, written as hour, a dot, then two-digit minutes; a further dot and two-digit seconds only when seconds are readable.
10.59
